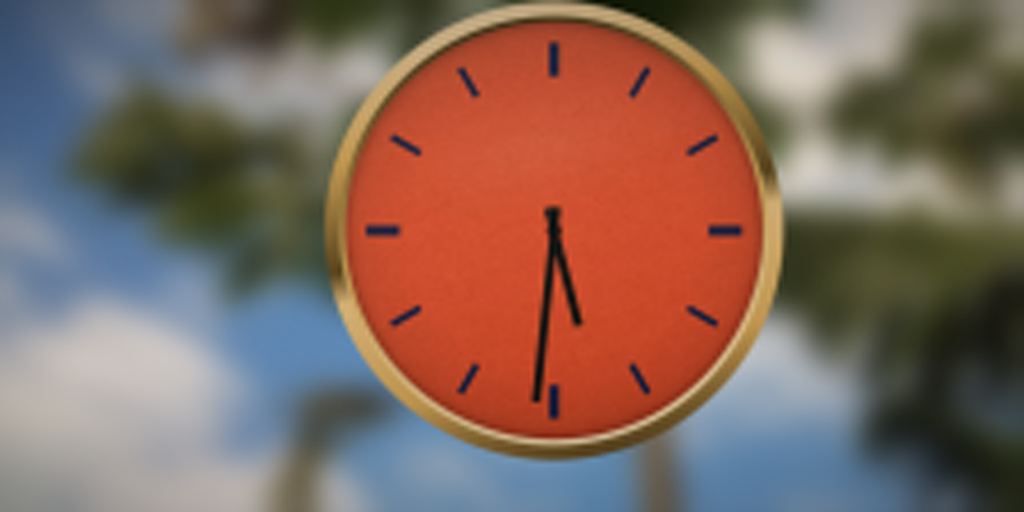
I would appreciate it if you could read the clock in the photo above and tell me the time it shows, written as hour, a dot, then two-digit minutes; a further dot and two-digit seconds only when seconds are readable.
5.31
